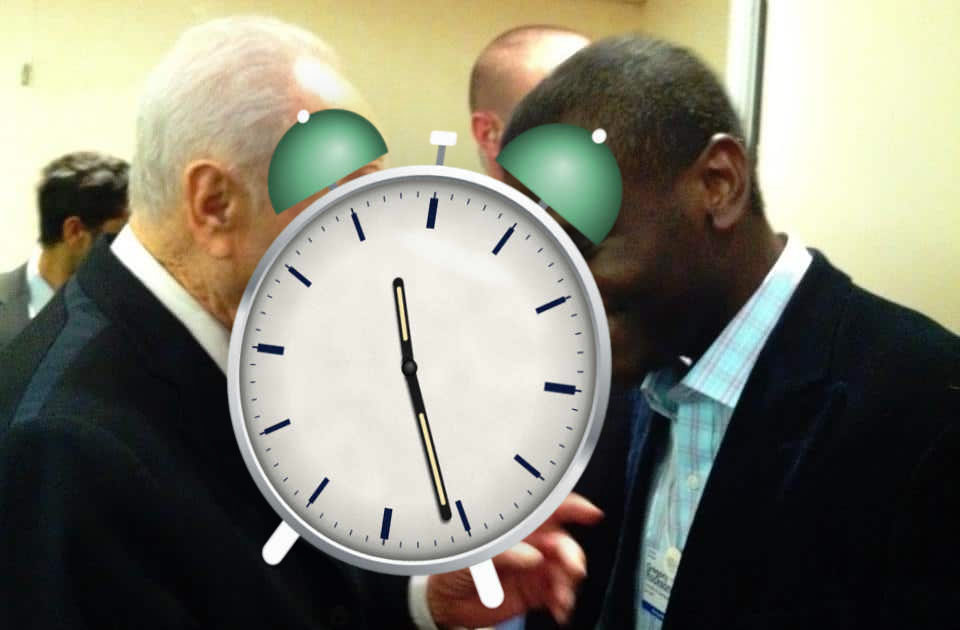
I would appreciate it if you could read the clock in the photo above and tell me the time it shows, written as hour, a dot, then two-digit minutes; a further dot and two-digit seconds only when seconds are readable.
11.26
